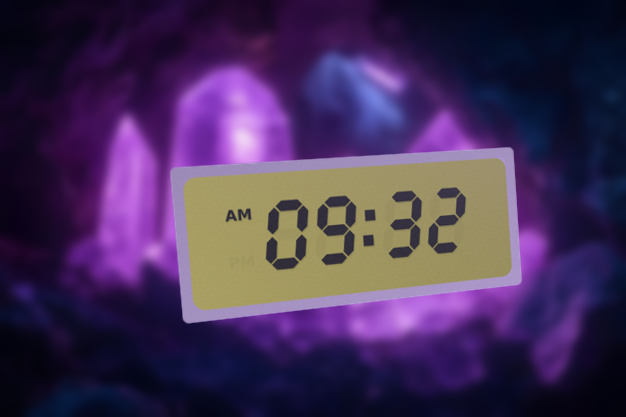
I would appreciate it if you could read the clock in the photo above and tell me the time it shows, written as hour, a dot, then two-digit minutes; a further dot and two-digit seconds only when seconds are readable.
9.32
